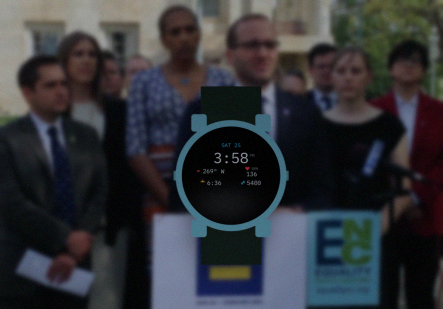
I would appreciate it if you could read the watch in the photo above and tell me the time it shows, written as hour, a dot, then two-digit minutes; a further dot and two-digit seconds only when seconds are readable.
3.58
